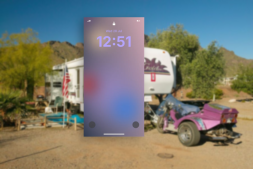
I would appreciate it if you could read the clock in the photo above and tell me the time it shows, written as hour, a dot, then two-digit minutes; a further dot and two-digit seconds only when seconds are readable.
12.51
